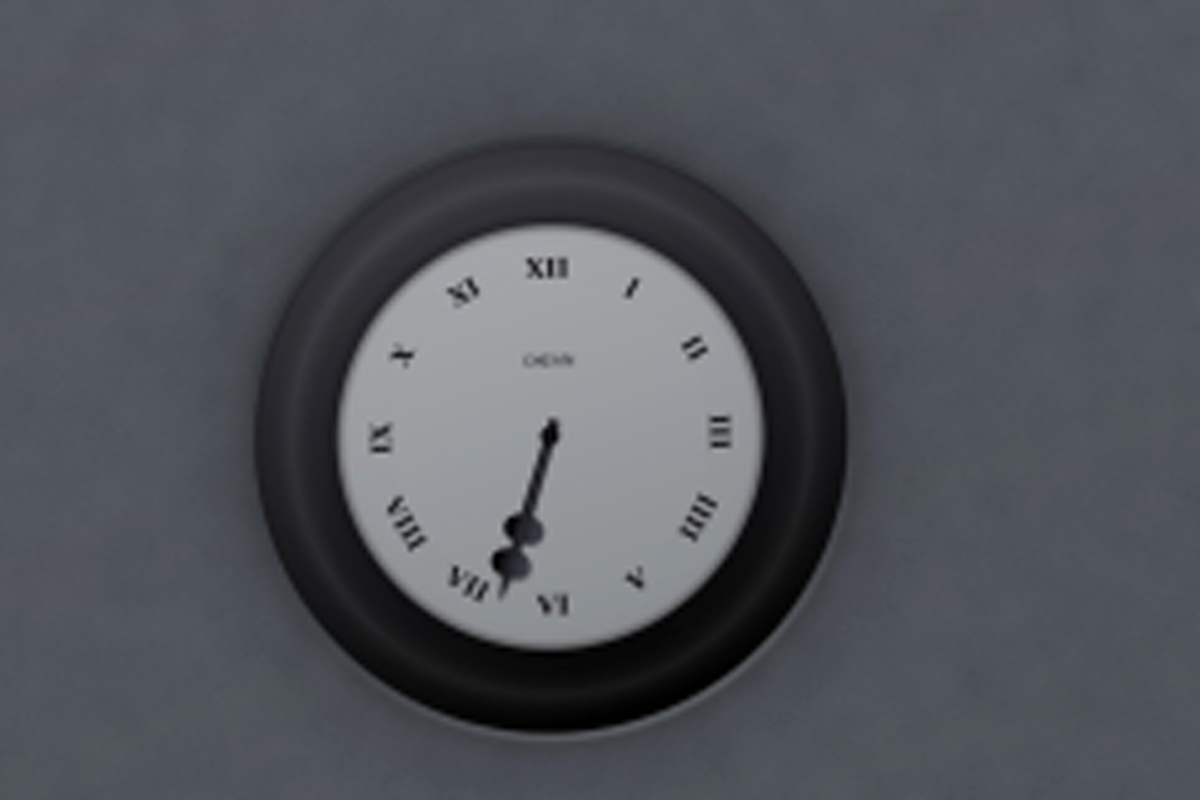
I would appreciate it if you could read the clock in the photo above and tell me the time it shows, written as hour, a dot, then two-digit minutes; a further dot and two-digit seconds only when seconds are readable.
6.33
